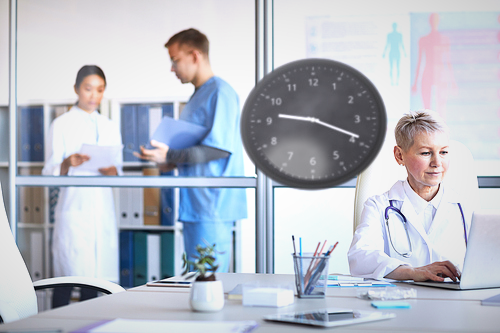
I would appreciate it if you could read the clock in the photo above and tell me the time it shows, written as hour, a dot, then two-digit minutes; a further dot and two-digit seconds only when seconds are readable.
9.19
